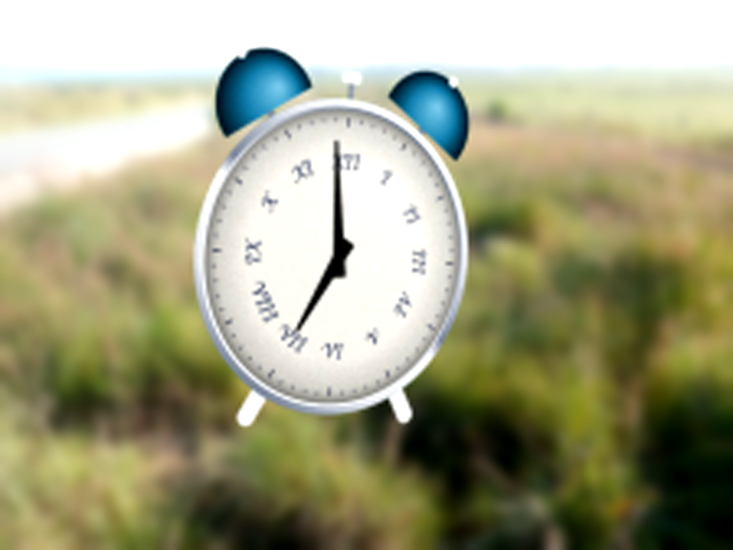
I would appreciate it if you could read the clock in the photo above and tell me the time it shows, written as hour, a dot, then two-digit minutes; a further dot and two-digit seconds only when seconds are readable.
6.59
